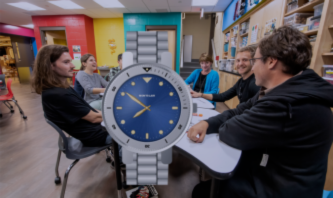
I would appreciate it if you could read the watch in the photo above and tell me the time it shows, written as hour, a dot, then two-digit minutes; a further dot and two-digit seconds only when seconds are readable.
7.51
